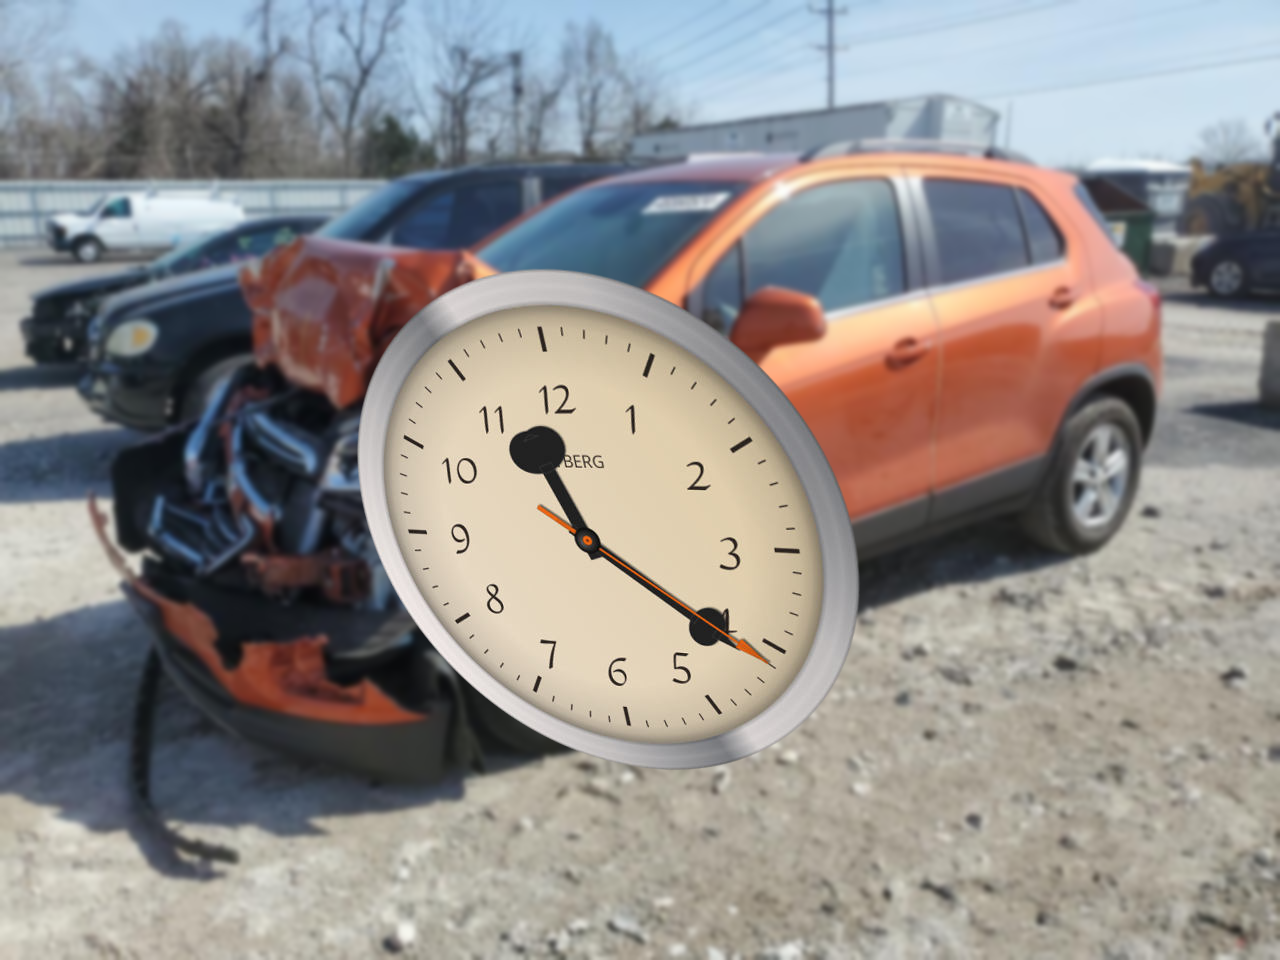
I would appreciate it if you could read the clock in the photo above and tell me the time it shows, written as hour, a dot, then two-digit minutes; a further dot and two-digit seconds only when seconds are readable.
11.21.21
